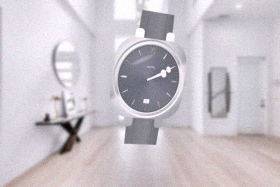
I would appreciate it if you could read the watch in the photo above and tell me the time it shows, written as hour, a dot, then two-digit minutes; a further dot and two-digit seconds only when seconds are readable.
2.10
